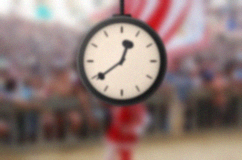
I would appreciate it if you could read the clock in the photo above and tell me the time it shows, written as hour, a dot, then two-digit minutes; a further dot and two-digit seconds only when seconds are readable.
12.39
